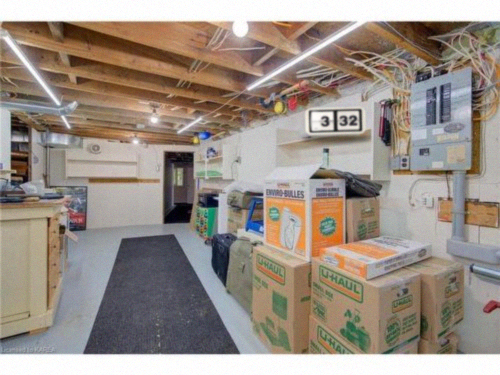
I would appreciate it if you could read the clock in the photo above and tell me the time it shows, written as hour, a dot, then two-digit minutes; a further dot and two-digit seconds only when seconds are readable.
3.32
